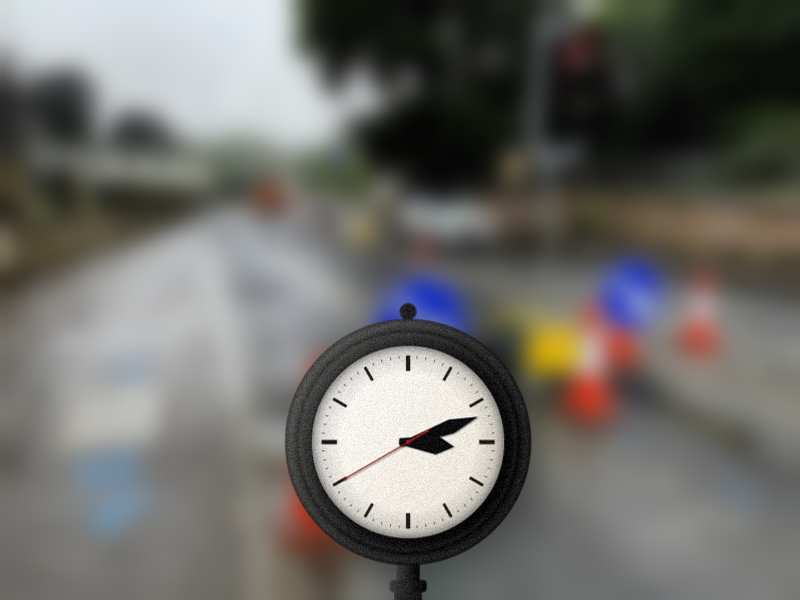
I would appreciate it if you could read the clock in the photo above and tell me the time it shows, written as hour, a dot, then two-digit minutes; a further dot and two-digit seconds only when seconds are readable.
3.11.40
